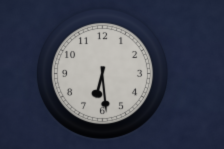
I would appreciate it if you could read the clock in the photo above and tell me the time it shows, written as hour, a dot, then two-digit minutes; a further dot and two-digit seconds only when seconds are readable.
6.29
